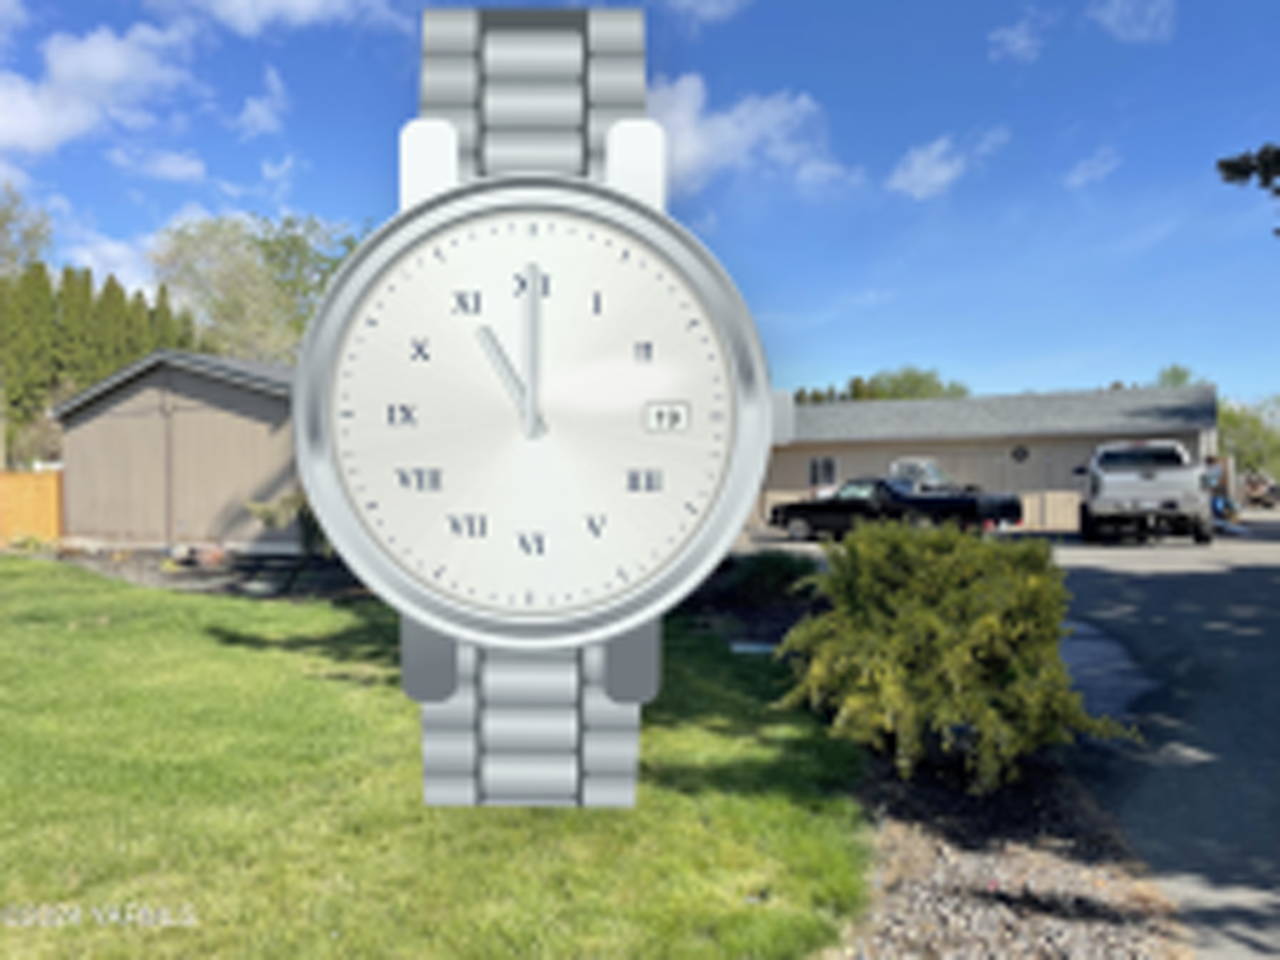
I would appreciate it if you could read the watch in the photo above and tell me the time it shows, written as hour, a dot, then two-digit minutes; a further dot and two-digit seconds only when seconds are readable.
11.00
